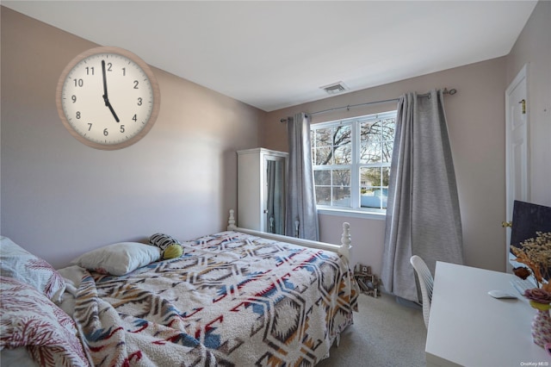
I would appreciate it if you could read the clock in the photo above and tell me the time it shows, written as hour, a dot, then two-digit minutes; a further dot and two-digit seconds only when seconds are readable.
4.59
